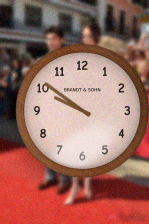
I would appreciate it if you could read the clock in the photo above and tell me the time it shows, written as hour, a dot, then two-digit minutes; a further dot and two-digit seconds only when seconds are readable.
9.51
